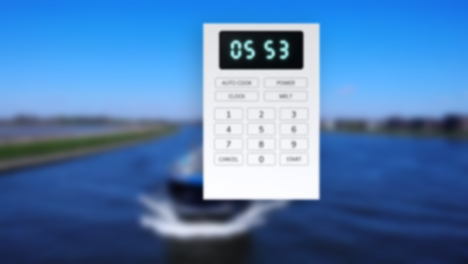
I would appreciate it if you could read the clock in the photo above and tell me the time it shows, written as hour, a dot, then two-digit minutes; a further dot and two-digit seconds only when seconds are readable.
5.53
